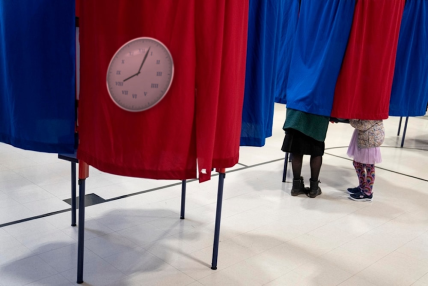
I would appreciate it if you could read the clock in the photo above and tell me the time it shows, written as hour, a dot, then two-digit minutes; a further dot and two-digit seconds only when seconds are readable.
8.03
